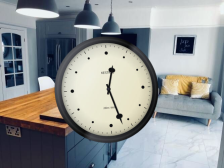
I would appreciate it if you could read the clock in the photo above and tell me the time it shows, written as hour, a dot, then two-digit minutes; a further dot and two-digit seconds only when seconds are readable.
12.27
